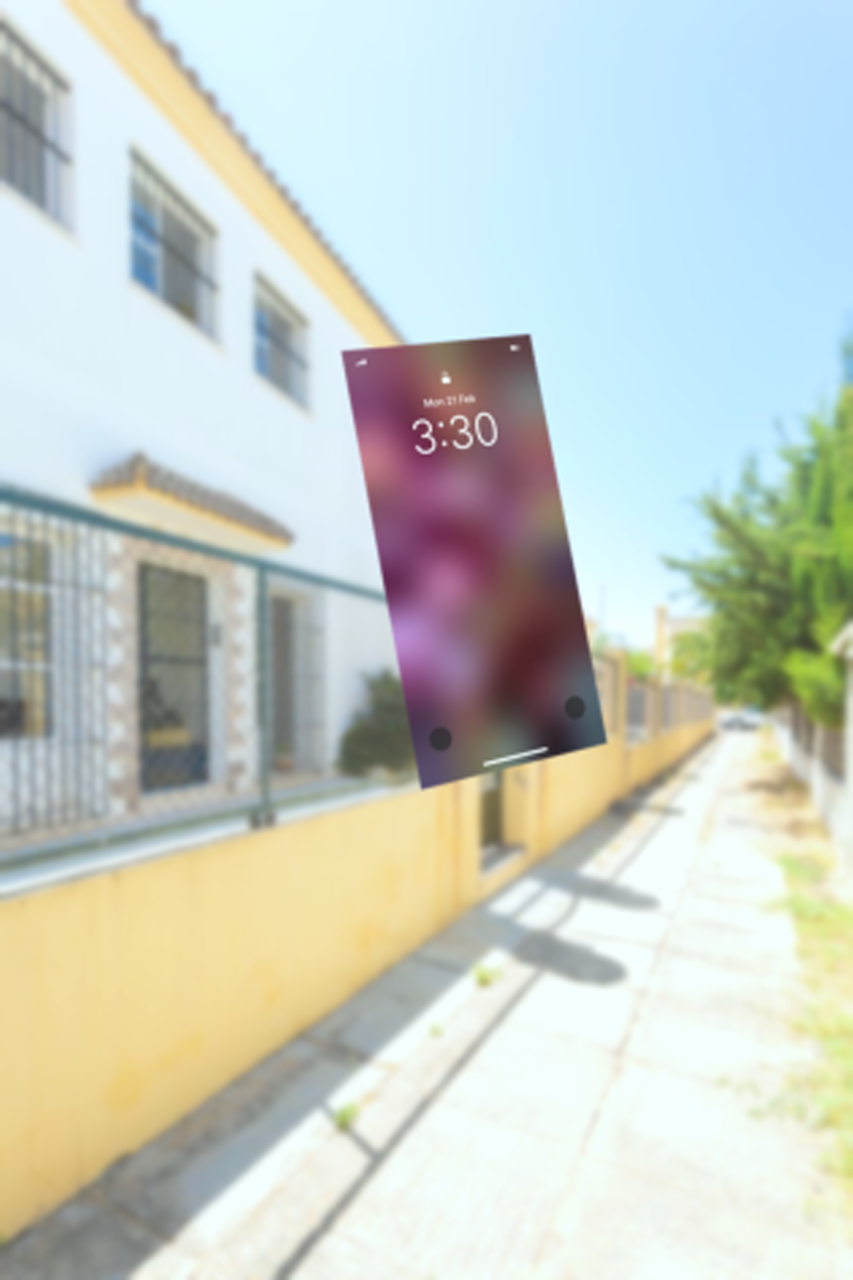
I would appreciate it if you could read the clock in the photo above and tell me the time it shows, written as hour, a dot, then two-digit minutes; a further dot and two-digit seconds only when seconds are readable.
3.30
